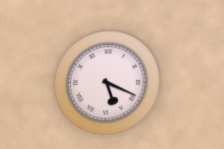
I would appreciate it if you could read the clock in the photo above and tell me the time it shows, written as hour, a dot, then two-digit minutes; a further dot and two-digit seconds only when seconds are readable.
5.19
